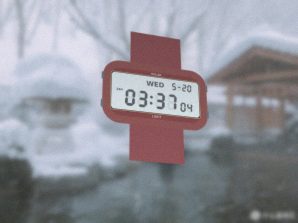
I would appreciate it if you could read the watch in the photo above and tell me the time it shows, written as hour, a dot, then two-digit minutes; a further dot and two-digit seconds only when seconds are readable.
3.37.04
